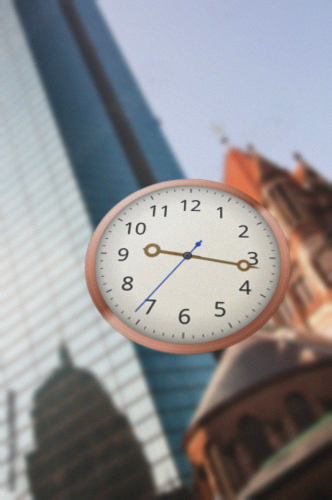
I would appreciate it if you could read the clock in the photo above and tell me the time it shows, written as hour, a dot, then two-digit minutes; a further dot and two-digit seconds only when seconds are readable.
9.16.36
